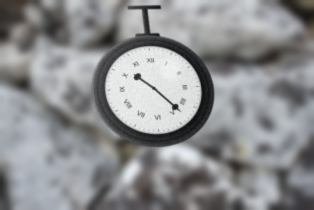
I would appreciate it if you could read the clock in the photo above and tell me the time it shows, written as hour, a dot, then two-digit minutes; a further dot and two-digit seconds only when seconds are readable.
10.23
